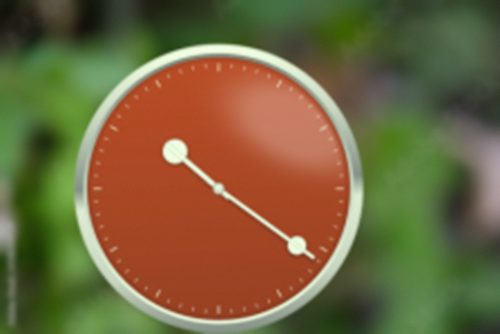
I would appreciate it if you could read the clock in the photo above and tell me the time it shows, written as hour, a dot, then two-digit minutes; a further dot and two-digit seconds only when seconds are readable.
10.21
